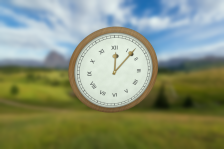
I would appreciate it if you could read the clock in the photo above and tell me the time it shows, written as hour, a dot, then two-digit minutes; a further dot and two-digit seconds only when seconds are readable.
12.07
